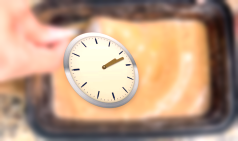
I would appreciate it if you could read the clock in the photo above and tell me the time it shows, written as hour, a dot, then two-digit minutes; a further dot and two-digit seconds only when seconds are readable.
2.12
